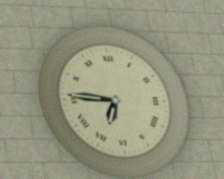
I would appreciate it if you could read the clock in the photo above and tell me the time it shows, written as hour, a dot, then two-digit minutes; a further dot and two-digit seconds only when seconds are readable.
6.46
